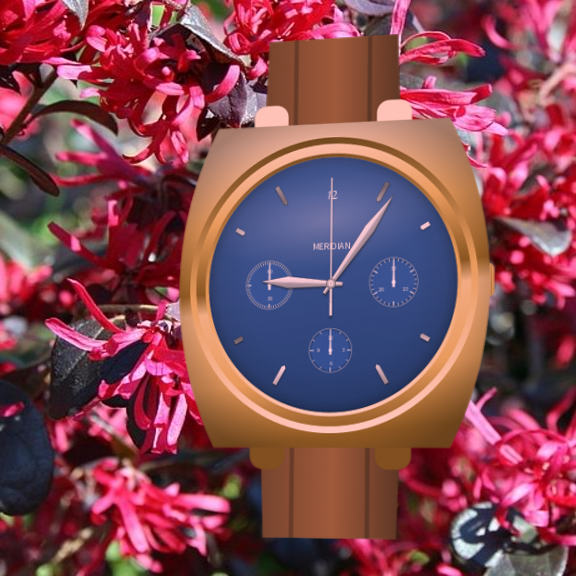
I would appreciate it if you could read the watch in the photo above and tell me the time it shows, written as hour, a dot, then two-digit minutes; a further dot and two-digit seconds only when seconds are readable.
9.06
